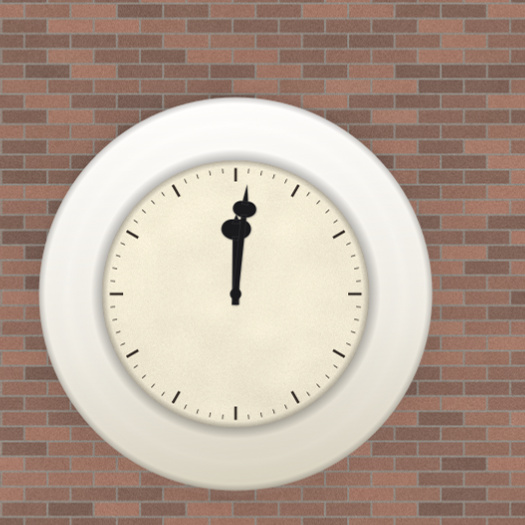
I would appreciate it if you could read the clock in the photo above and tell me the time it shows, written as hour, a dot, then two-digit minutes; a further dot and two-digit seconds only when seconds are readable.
12.01
